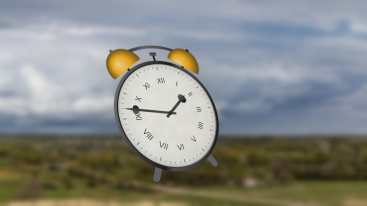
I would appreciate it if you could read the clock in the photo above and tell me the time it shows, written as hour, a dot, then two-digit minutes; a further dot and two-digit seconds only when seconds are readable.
1.47
